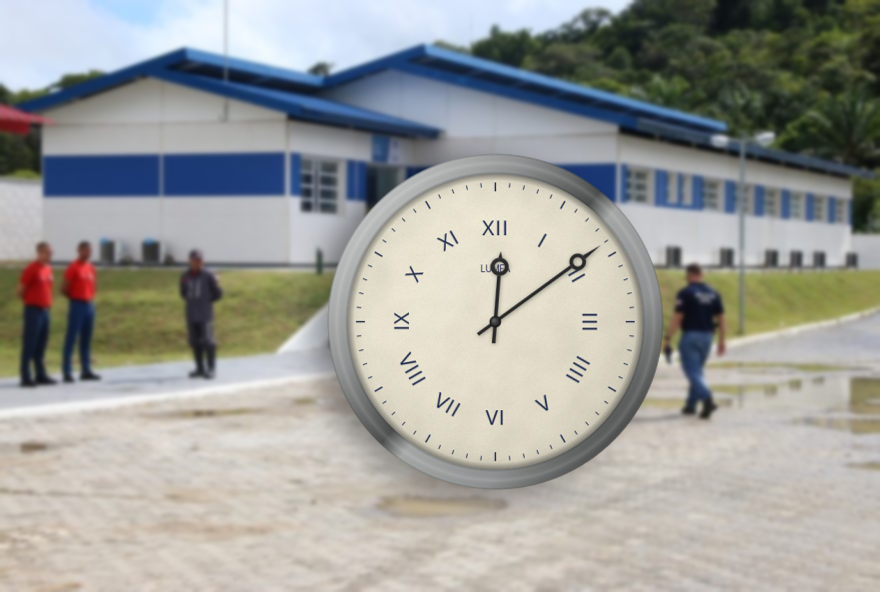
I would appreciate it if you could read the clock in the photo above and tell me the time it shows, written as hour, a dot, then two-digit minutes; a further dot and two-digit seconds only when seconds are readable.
12.09
